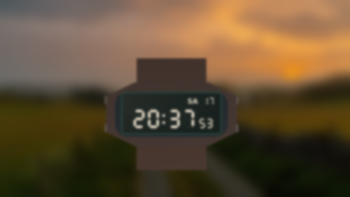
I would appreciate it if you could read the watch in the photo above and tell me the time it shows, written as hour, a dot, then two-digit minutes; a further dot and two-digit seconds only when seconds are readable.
20.37
